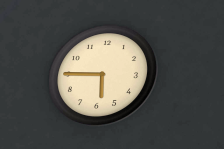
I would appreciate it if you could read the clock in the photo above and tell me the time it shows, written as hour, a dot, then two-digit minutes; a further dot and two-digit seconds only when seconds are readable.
5.45
